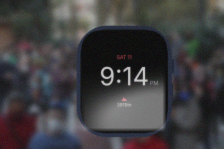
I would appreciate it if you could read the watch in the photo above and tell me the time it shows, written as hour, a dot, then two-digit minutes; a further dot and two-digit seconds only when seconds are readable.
9.14
